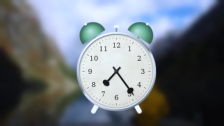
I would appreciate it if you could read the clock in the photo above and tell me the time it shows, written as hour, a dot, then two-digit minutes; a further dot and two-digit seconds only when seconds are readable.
7.24
